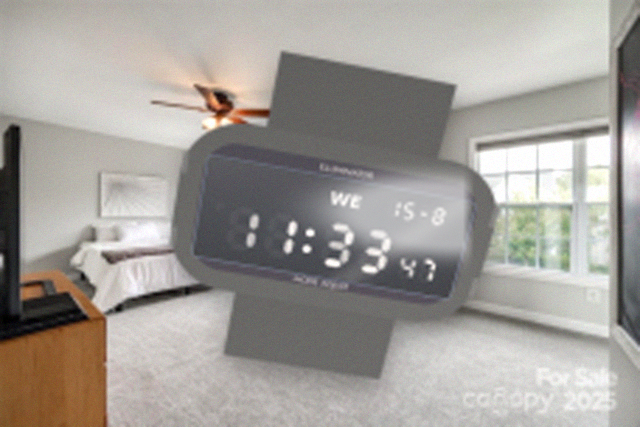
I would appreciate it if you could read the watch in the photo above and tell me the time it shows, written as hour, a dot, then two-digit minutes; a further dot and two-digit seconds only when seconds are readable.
11.33.47
